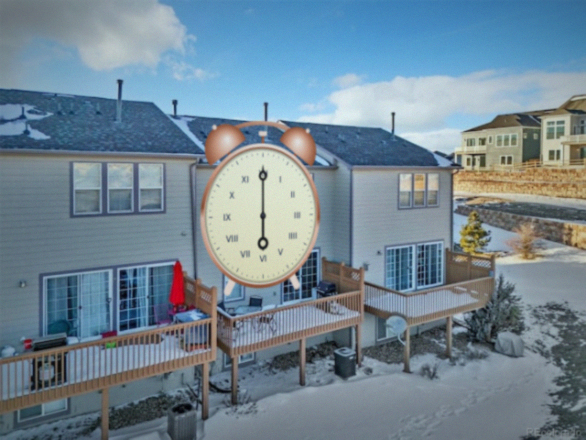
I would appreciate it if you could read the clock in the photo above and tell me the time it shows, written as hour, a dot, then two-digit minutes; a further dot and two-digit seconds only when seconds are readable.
6.00
